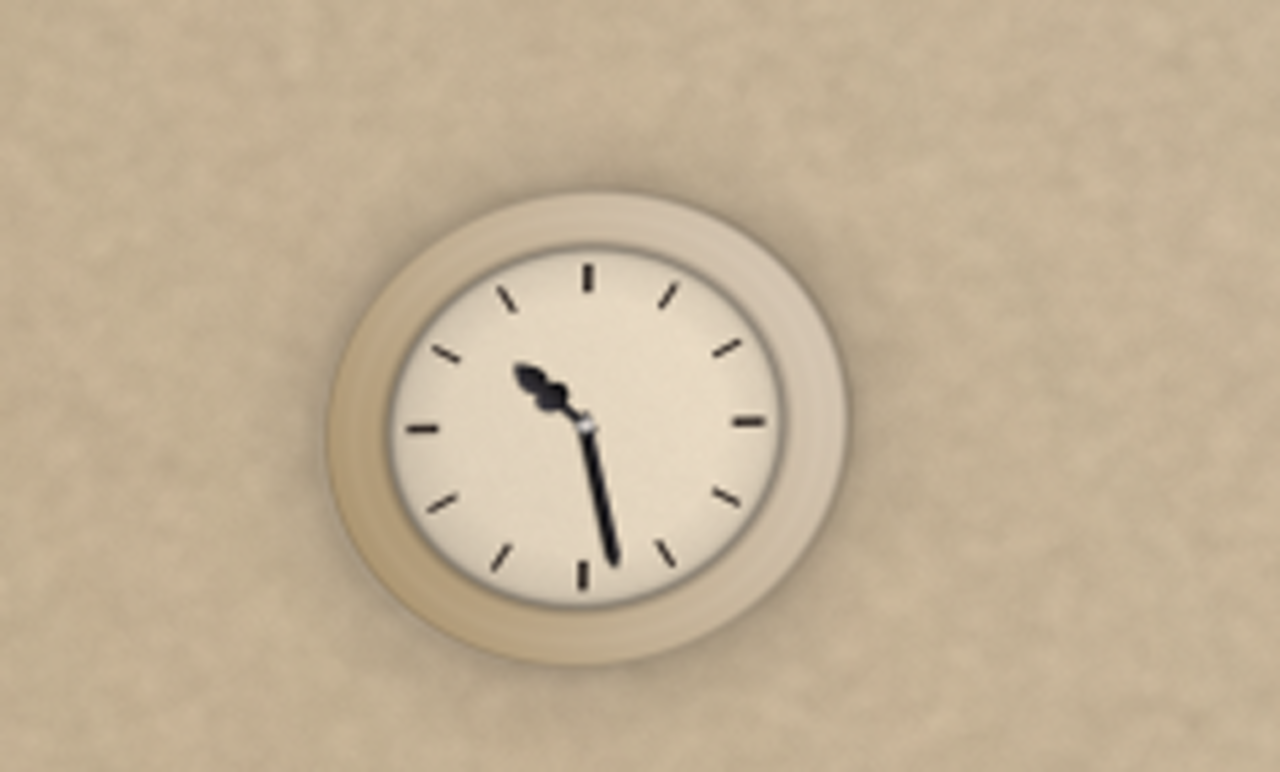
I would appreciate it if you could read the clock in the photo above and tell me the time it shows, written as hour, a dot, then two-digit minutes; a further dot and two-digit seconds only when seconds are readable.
10.28
